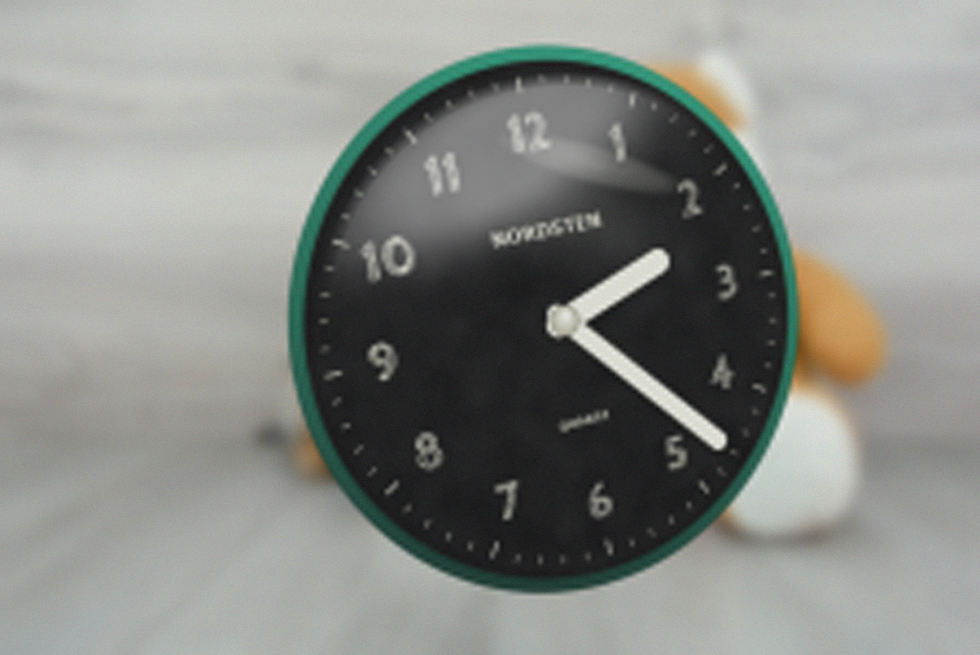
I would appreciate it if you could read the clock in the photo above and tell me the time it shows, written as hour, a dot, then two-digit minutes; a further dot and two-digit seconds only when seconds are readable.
2.23
